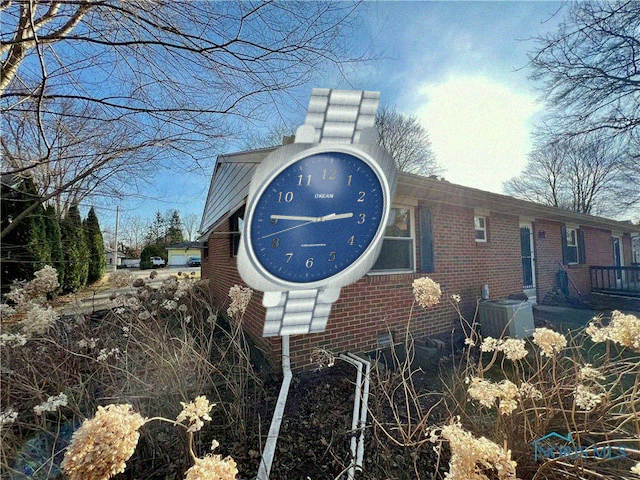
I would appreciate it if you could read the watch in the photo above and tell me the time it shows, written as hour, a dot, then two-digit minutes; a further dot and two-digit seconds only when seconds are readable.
2.45.42
